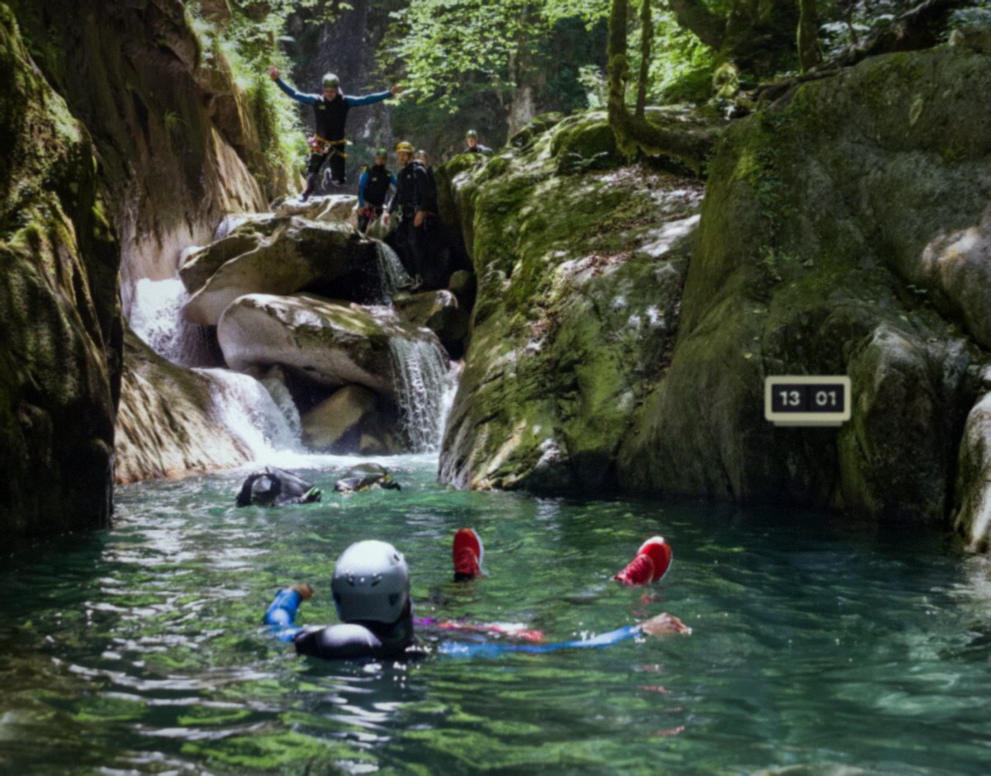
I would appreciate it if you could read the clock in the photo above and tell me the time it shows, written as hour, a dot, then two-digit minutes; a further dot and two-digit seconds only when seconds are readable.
13.01
